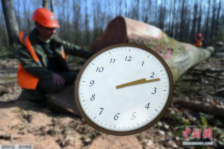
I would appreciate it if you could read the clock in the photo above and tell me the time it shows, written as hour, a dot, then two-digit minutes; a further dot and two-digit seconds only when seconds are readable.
2.12
